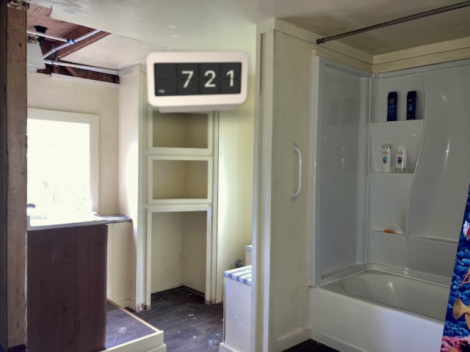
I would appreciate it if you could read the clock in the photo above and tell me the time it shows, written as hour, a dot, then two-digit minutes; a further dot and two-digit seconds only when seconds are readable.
7.21
